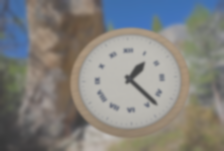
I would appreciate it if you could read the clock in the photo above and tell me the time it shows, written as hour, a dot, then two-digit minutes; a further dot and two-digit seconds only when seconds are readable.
1.23
